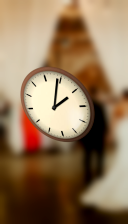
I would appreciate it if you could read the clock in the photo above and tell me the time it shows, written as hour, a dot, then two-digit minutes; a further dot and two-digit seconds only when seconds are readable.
2.04
